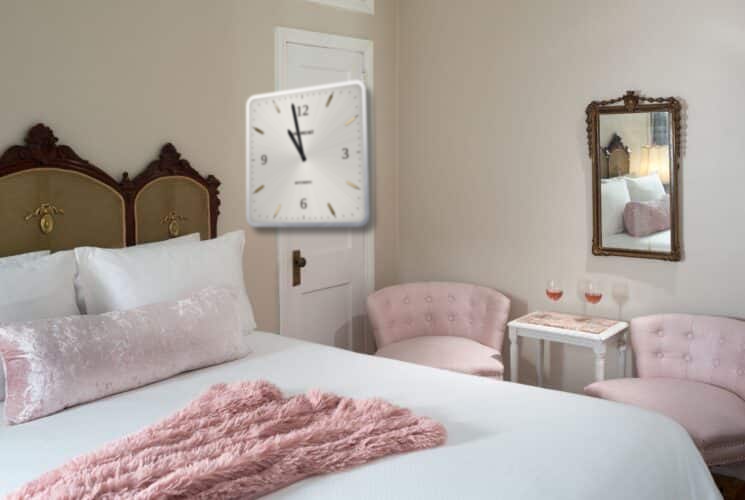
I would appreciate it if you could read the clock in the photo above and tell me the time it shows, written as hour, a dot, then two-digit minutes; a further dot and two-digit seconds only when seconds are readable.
10.58
